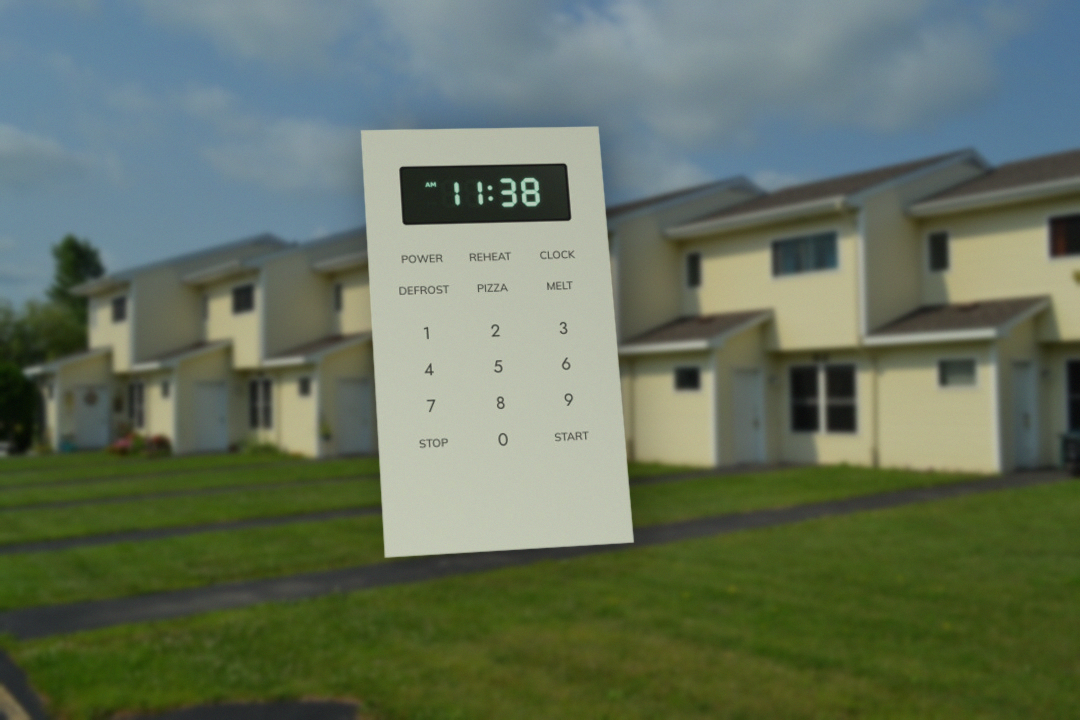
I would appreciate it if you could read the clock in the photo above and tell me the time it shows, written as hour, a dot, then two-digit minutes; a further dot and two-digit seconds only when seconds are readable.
11.38
